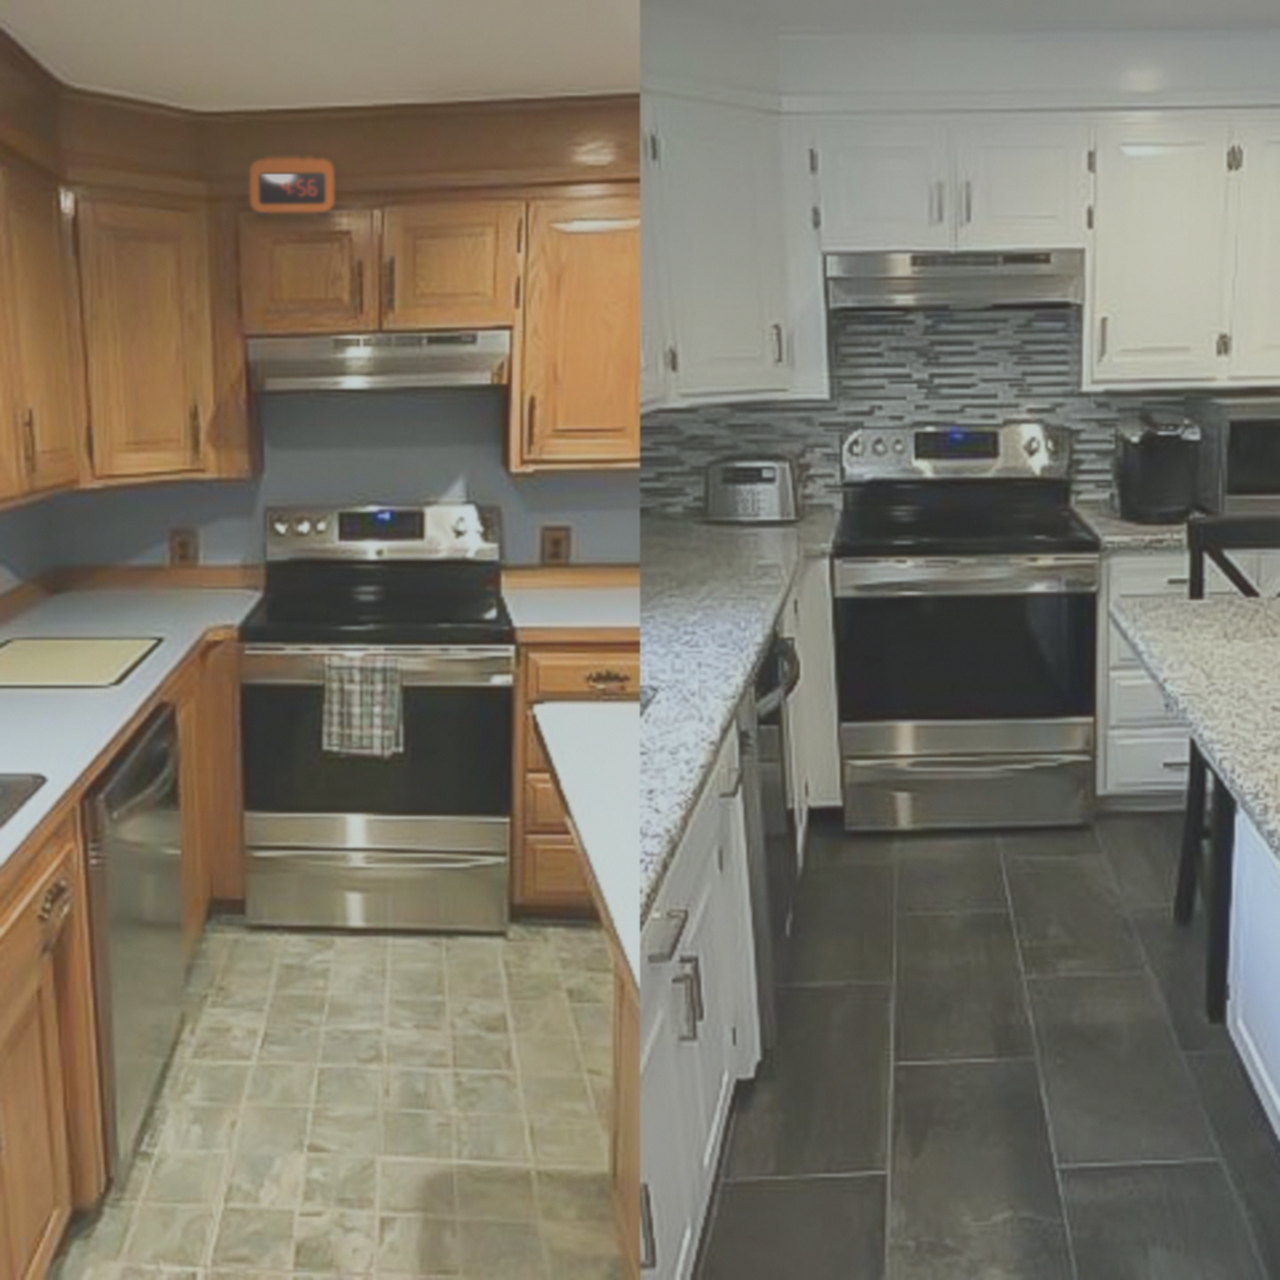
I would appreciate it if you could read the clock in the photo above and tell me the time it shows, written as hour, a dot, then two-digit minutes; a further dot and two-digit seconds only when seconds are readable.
4.56
